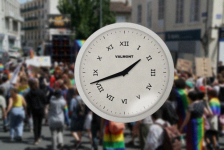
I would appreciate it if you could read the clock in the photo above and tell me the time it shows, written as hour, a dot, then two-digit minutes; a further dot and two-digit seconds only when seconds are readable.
1.42
